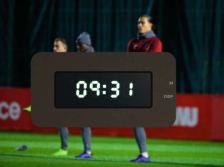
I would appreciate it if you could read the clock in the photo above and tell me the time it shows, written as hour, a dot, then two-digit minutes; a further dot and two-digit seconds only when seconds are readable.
9.31
